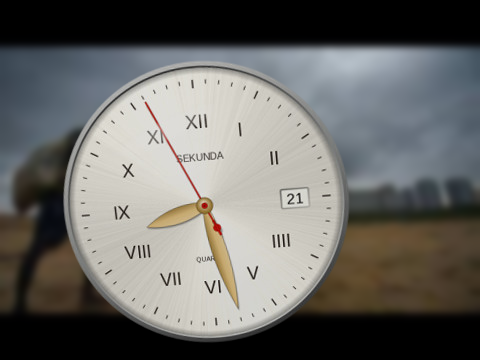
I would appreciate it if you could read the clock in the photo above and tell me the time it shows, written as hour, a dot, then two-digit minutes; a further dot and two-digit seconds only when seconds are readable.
8.27.56
